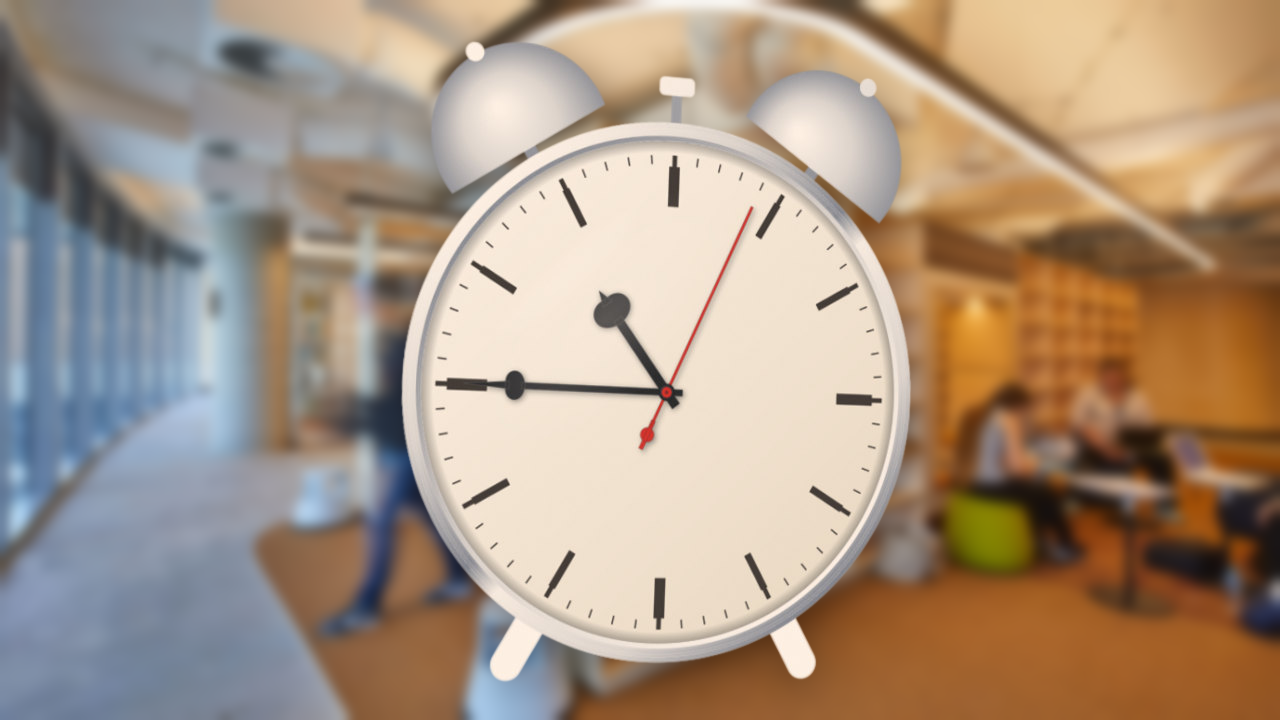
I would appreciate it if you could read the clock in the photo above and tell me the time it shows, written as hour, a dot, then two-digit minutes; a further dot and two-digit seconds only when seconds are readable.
10.45.04
